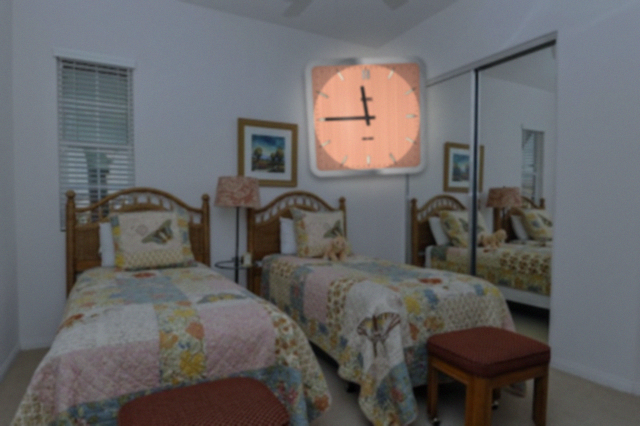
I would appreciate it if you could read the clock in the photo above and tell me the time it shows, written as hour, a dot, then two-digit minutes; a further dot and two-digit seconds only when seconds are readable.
11.45
